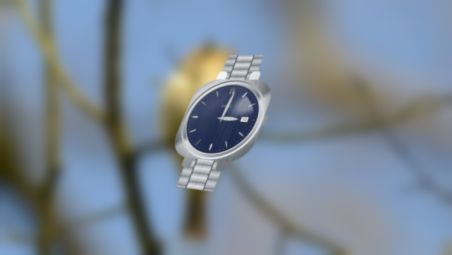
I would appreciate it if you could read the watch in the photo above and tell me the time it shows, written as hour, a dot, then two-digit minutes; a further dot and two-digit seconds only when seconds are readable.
3.01
